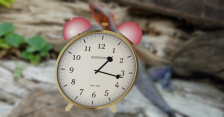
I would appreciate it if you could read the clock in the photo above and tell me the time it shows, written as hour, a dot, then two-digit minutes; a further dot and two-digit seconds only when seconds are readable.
1.17
